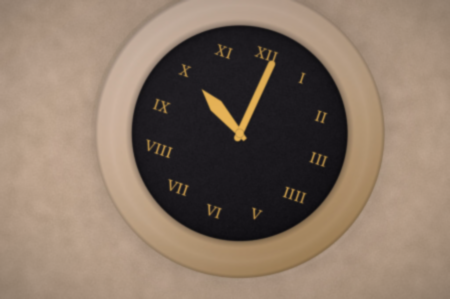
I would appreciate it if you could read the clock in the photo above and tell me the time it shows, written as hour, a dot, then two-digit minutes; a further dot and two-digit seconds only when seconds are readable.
10.01
